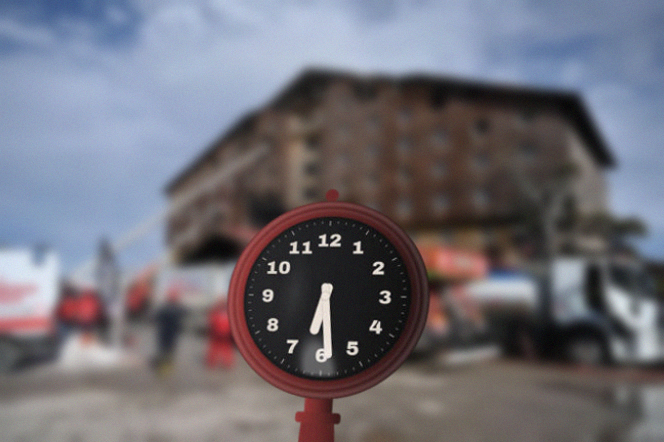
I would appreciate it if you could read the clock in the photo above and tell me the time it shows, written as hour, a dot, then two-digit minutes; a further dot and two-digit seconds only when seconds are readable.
6.29
